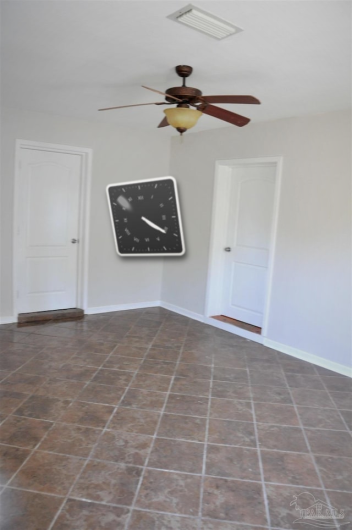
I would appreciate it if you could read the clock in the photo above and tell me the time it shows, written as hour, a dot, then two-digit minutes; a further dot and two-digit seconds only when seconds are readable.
4.21
